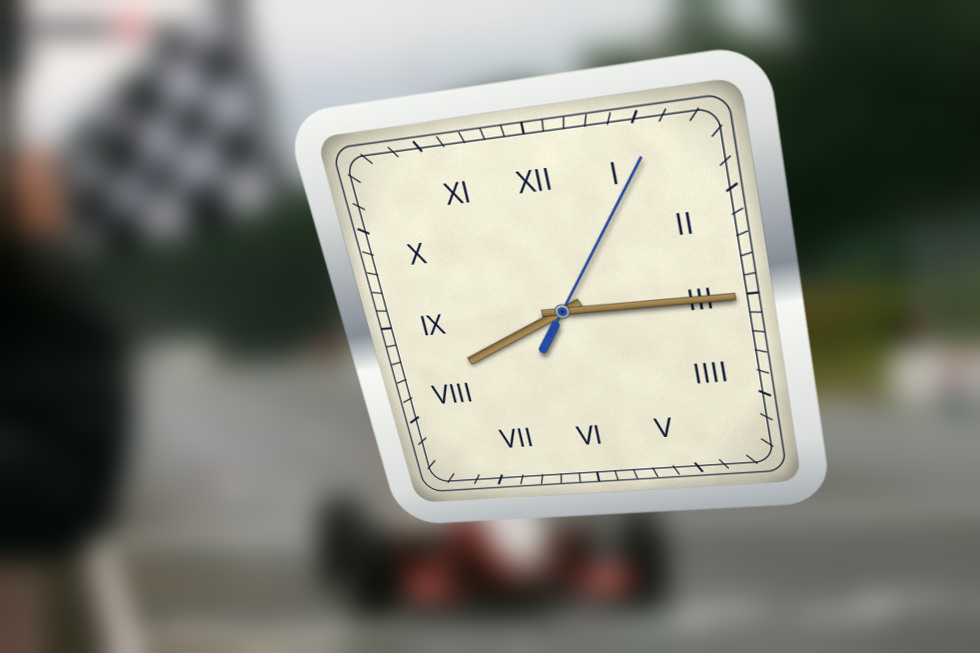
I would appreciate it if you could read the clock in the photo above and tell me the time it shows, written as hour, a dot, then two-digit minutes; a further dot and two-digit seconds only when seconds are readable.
8.15.06
